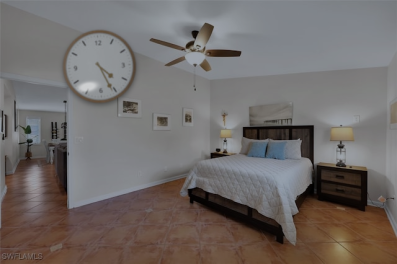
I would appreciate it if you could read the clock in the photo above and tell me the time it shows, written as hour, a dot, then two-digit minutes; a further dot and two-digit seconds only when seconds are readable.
4.26
